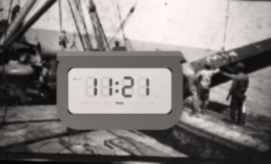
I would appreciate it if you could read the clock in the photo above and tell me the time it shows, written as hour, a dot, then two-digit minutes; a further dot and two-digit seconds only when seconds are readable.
11.21
